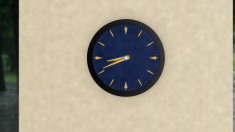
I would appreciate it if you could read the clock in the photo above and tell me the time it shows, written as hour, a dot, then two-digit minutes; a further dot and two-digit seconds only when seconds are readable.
8.41
